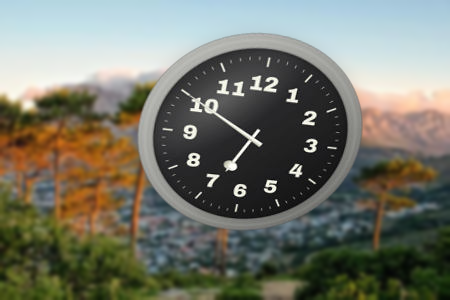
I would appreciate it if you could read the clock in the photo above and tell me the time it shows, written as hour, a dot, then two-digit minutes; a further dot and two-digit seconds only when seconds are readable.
6.50
